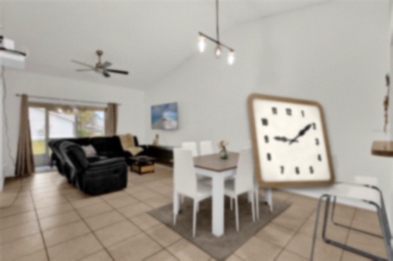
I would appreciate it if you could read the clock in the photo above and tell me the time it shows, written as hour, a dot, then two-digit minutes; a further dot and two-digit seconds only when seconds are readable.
9.09
